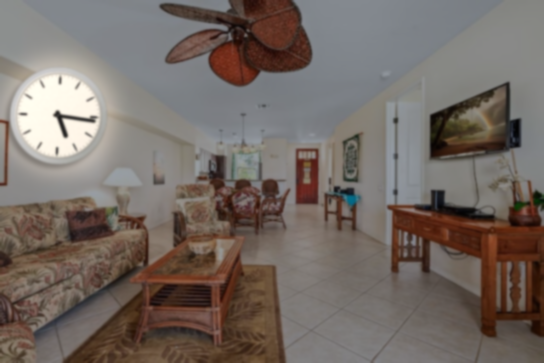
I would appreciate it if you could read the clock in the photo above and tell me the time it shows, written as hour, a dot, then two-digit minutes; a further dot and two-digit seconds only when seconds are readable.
5.16
